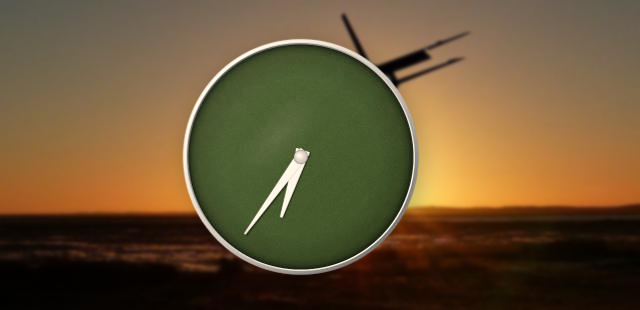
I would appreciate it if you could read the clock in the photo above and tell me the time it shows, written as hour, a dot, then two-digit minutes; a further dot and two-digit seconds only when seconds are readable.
6.36
